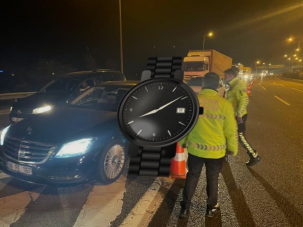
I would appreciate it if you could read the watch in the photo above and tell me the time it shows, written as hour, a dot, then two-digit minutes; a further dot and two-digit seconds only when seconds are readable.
8.09
